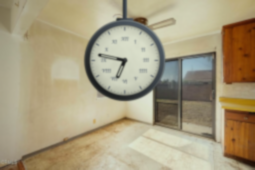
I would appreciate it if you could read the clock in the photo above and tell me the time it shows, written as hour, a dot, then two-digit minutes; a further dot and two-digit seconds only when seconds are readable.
6.47
